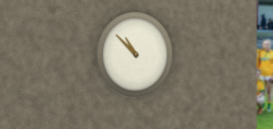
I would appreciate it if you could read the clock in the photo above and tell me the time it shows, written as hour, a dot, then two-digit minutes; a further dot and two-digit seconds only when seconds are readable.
10.52
